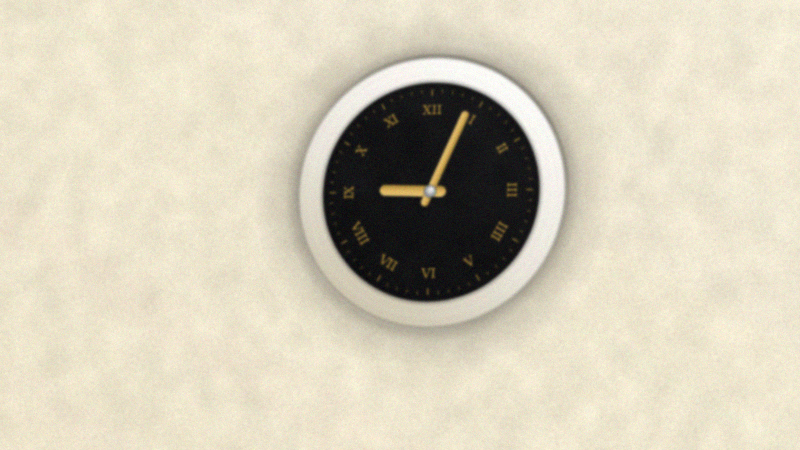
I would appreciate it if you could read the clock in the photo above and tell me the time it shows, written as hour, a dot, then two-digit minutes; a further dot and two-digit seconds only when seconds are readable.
9.04
